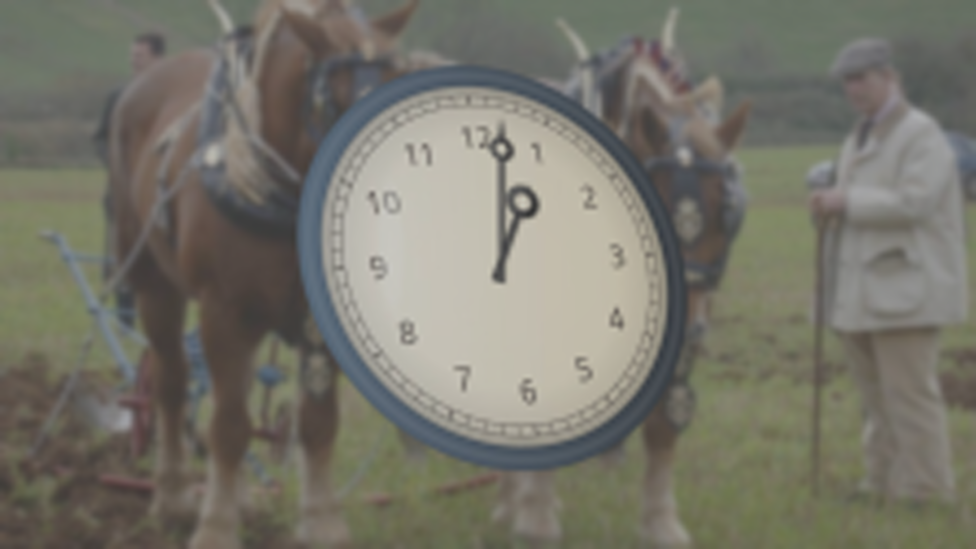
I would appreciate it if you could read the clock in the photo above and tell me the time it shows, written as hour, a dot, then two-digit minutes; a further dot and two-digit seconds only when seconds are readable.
1.02
